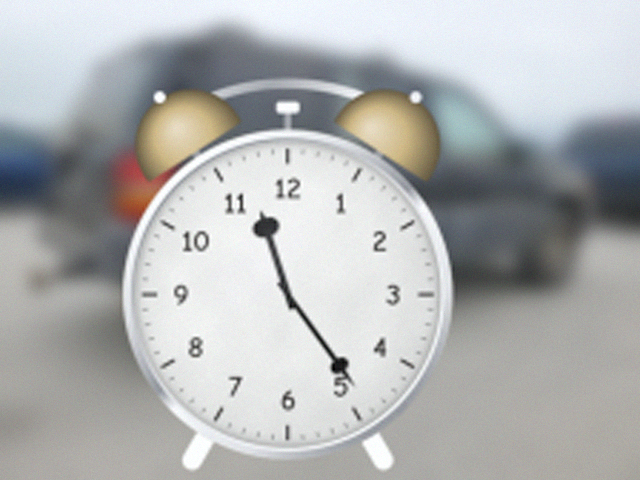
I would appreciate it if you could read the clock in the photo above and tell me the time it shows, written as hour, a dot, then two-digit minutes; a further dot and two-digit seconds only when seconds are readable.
11.24
